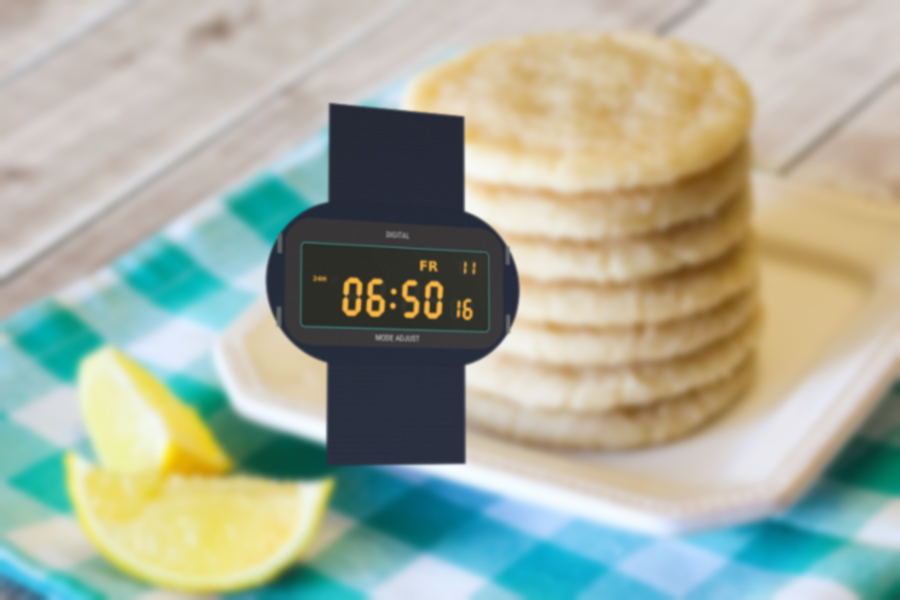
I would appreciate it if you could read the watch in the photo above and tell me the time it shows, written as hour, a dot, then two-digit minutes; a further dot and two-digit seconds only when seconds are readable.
6.50.16
